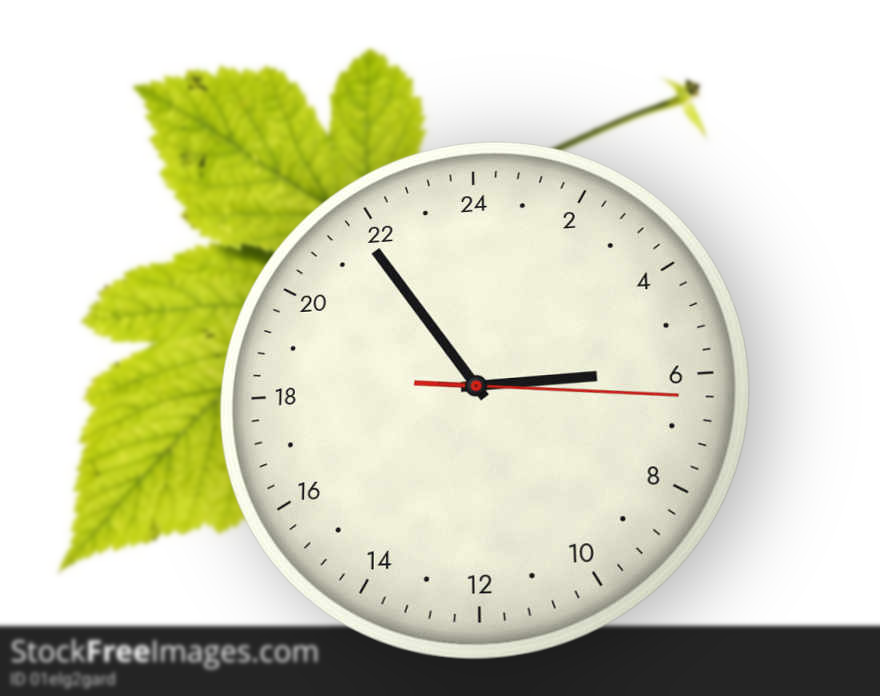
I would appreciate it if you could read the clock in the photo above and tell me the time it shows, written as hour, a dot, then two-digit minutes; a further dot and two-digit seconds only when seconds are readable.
5.54.16
